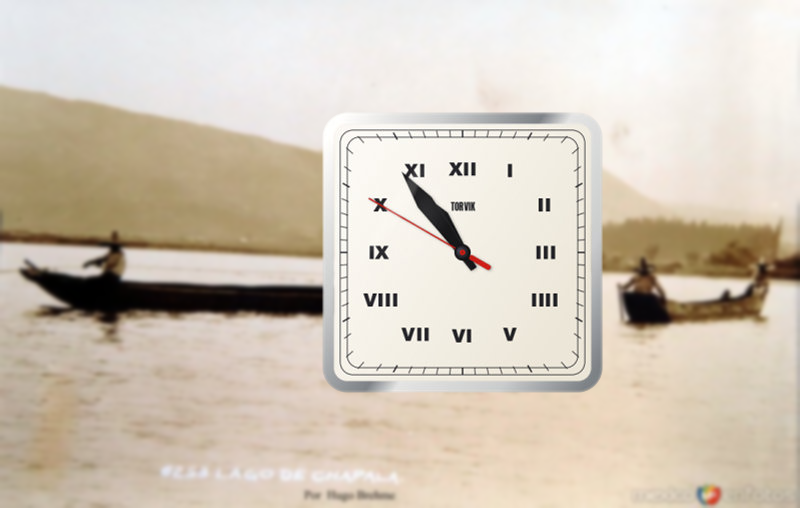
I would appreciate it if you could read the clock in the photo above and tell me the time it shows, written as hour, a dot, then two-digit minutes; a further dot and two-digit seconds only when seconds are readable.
10.53.50
